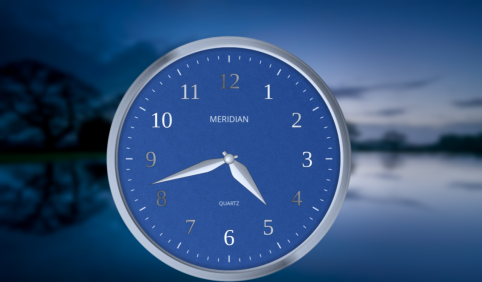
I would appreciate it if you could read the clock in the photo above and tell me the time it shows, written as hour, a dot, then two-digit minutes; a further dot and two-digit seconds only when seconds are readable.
4.42
